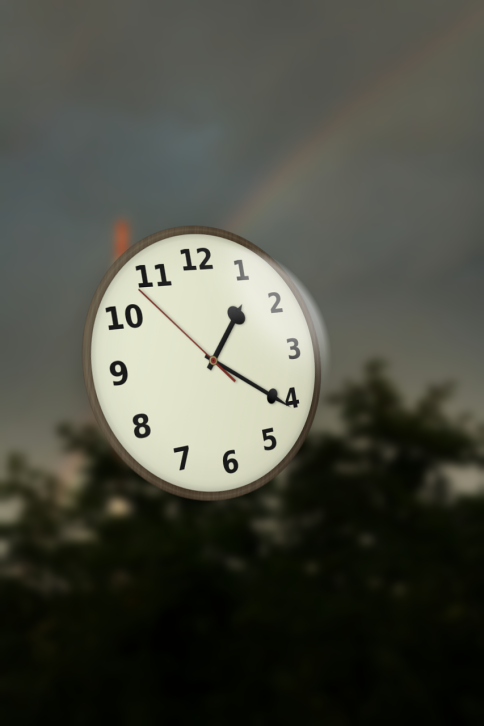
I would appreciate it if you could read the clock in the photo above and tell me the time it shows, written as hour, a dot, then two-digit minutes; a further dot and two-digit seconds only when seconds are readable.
1.20.53
